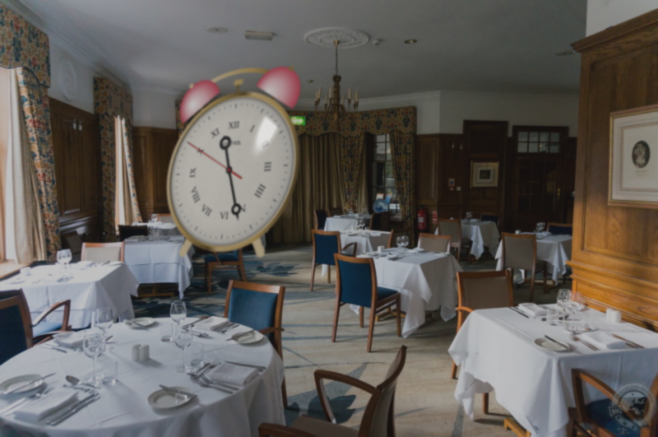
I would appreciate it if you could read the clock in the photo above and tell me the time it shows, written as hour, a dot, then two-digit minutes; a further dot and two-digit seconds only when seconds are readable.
11.26.50
